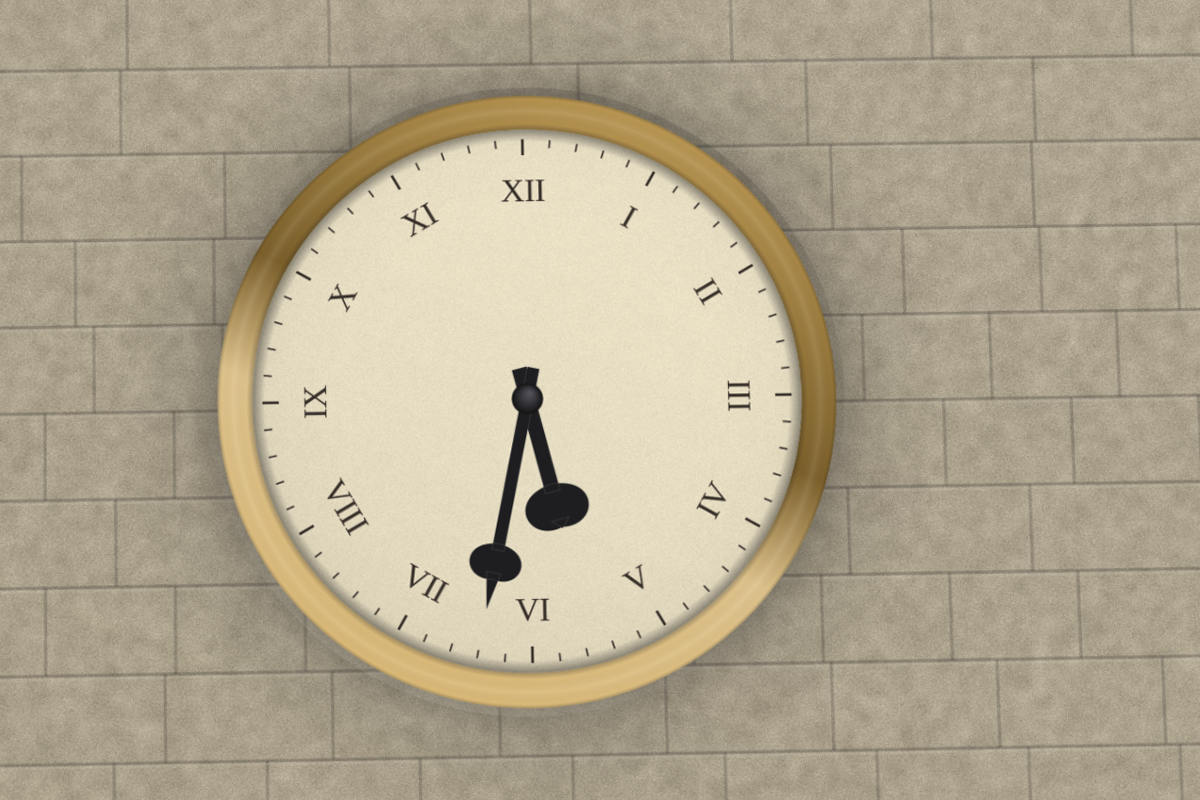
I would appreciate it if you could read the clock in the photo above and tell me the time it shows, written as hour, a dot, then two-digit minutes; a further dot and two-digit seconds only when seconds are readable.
5.32
